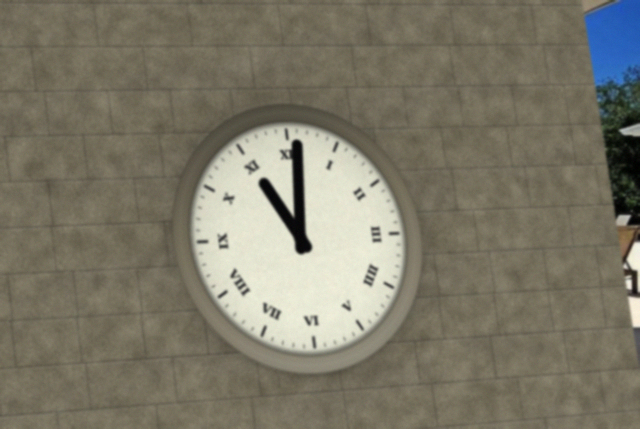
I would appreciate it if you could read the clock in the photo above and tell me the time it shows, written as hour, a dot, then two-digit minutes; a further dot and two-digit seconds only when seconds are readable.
11.01
